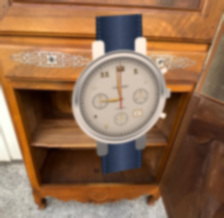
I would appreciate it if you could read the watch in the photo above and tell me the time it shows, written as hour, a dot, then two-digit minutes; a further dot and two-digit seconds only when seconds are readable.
8.59
